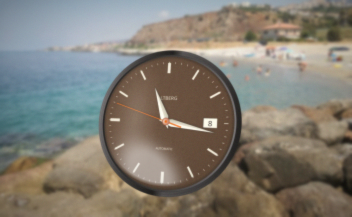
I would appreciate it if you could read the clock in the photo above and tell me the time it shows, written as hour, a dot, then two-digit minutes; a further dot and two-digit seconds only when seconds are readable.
11.16.48
